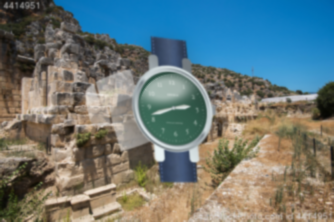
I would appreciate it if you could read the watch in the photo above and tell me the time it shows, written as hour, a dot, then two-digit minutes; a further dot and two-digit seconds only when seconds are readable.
2.42
